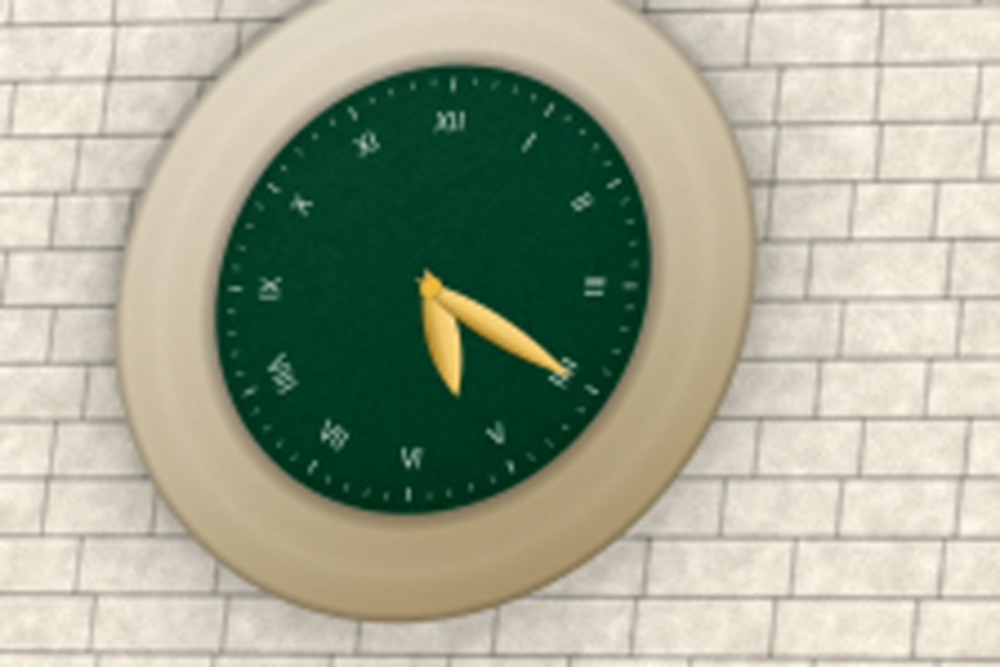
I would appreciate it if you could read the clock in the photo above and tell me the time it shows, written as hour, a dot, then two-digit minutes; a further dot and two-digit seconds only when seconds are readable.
5.20
